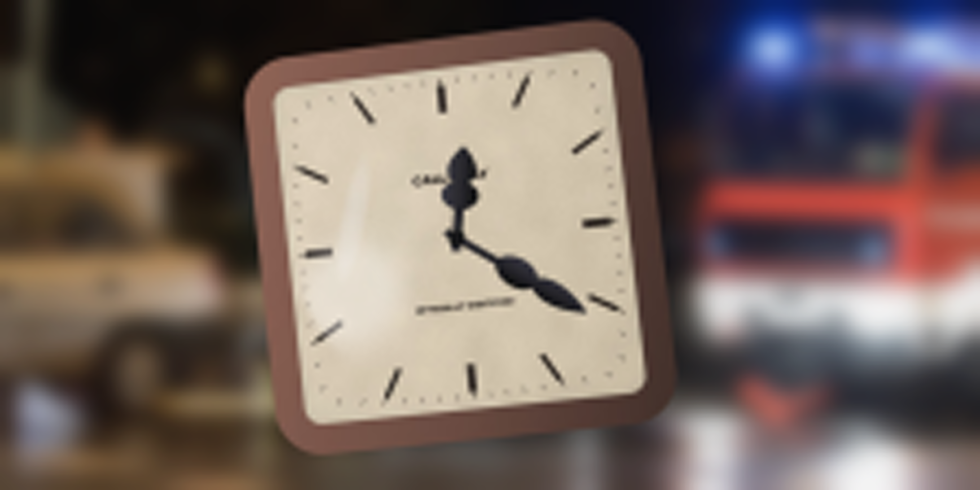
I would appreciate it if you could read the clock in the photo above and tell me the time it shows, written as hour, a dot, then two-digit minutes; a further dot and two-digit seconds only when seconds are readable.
12.21
